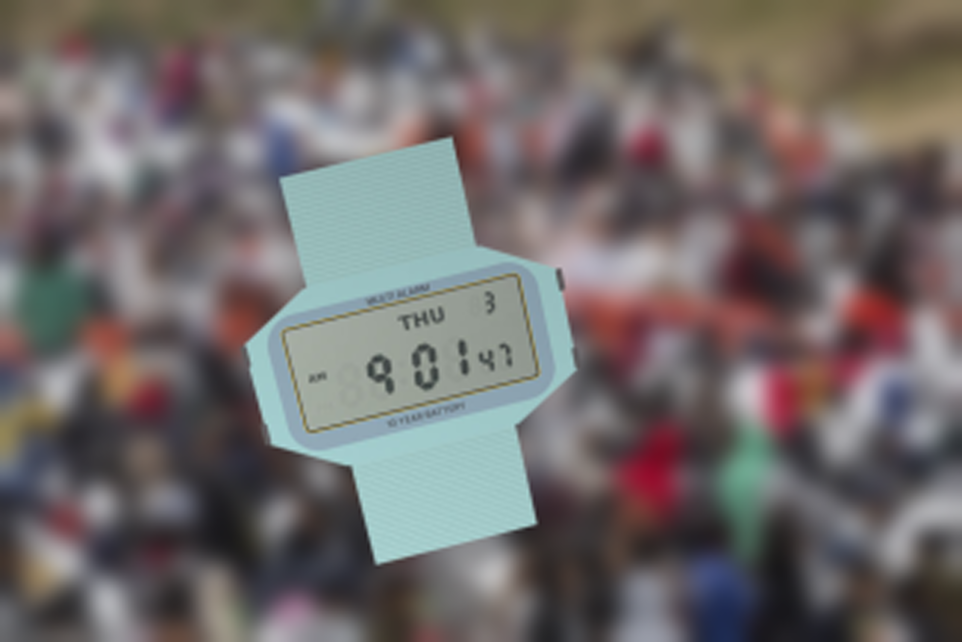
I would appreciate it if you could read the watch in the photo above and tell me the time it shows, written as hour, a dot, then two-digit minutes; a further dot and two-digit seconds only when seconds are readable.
9.01.47
